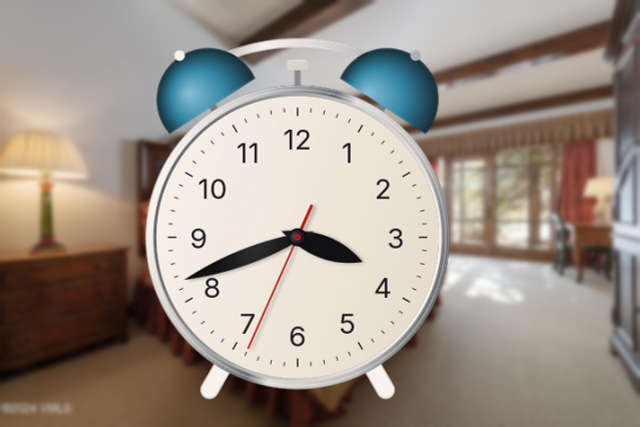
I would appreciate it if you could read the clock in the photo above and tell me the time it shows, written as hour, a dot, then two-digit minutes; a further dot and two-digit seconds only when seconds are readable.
3.41.34
